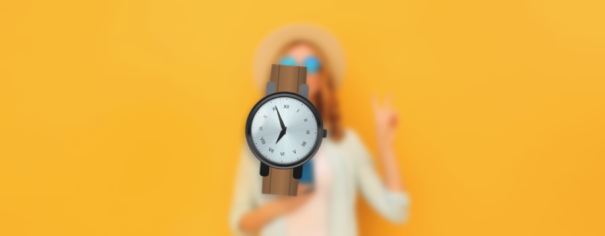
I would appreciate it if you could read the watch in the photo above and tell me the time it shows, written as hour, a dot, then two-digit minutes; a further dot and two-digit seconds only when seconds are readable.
6.56
